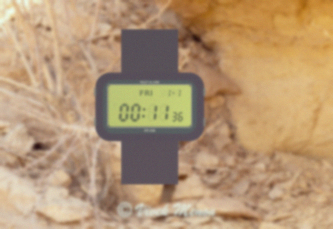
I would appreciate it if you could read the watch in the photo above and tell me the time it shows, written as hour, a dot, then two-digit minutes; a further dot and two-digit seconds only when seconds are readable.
0.11
